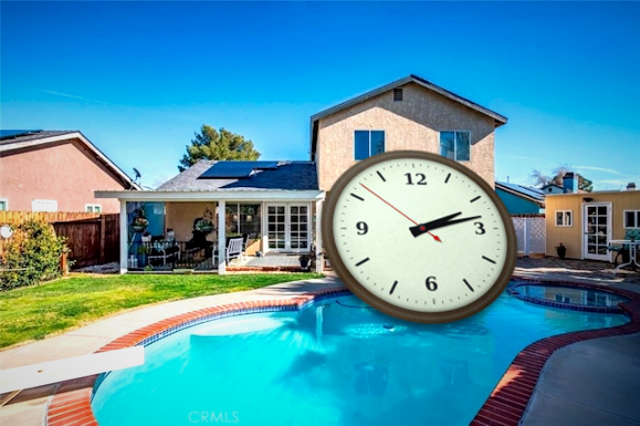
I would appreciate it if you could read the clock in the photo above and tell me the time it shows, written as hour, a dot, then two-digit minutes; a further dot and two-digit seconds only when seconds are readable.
2.12.52
